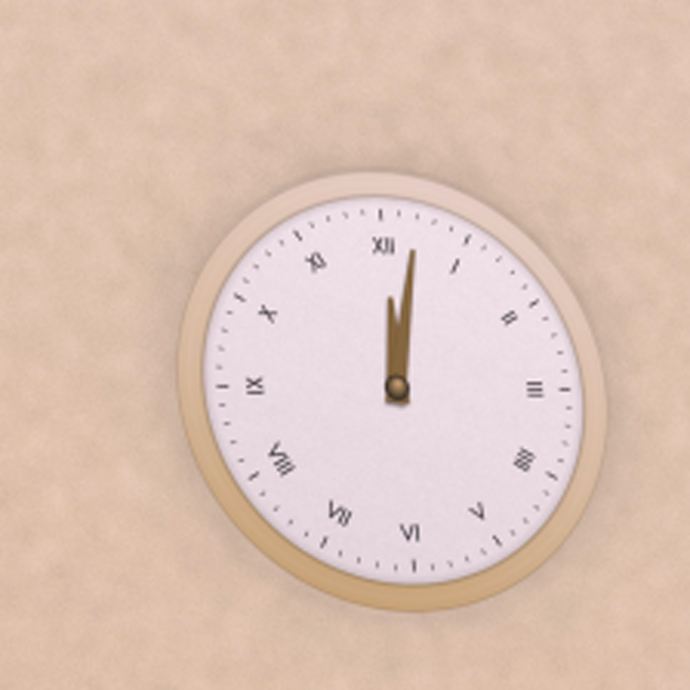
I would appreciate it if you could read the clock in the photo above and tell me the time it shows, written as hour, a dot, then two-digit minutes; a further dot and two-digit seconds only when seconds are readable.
12.02
